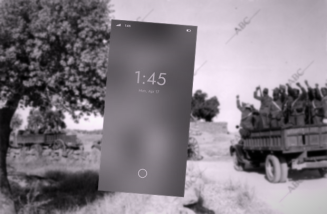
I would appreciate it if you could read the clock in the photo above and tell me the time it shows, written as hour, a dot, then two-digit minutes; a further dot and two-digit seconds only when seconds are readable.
1.45
